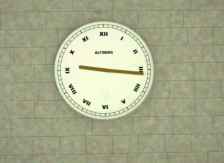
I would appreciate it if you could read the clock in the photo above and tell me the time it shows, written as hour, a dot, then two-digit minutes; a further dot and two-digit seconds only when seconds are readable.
9.16
